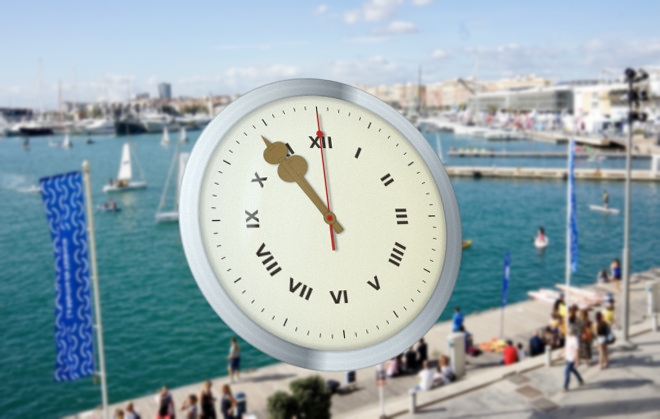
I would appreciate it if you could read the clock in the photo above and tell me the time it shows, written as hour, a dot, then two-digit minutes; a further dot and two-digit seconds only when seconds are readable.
10.54.00
